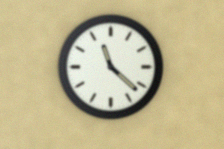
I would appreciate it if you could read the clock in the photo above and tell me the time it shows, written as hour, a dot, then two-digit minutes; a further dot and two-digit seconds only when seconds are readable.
11.22
